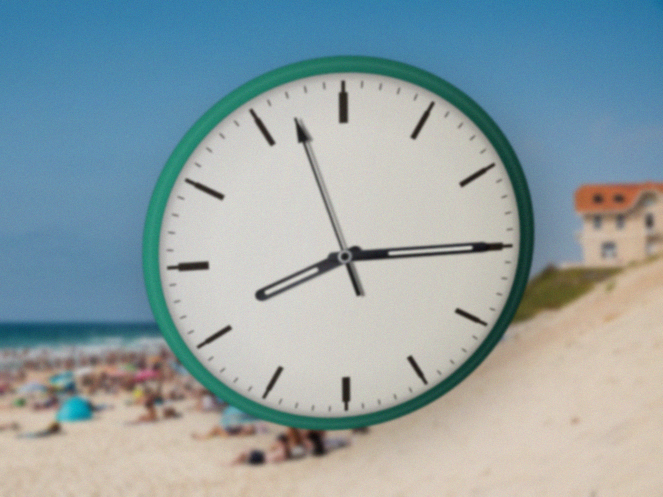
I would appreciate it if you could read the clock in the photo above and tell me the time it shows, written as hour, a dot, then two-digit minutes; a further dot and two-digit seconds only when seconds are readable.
8.14.57
